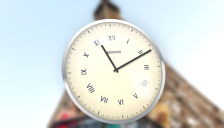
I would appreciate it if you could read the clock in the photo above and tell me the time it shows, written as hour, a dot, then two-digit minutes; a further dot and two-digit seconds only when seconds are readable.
11.11
